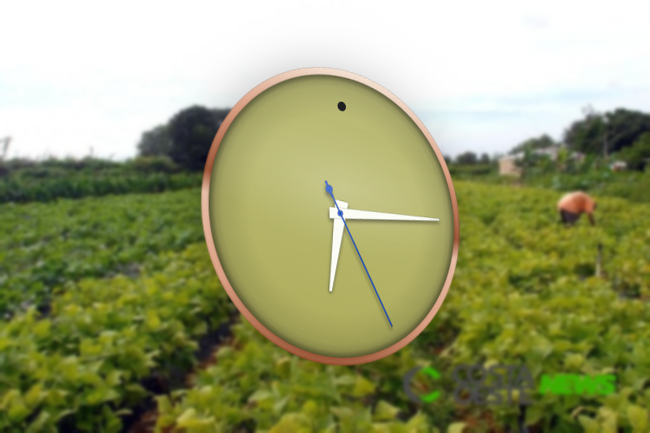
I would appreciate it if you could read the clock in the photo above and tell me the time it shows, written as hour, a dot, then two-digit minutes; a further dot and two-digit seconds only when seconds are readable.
6.14.25
